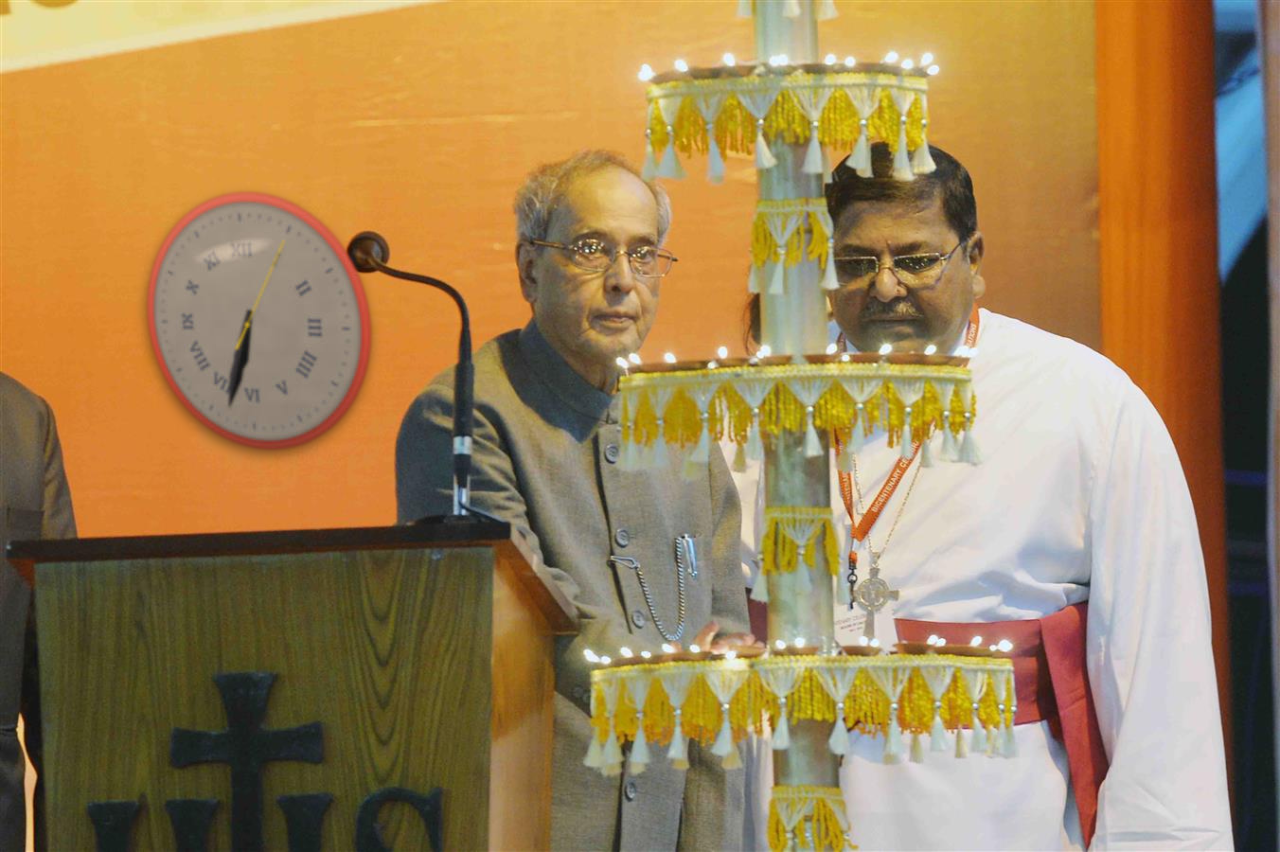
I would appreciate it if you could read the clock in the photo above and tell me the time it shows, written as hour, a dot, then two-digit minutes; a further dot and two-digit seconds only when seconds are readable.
6.33.05
